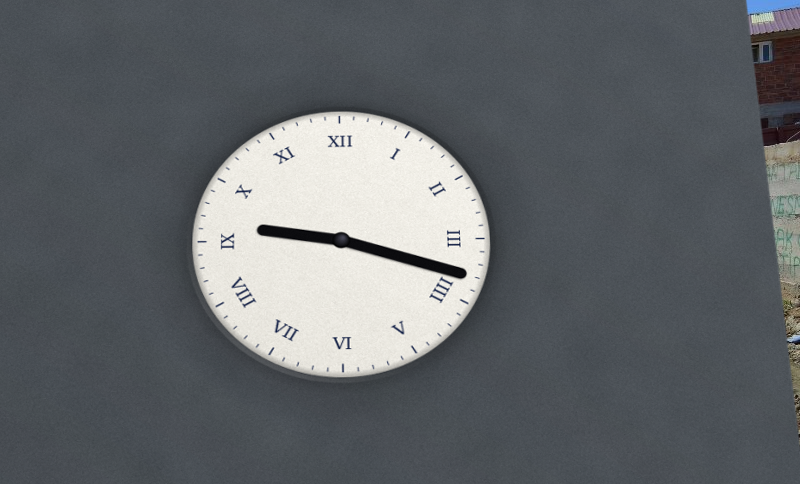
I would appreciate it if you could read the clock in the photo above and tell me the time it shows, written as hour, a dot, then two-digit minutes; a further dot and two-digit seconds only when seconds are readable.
9.18
